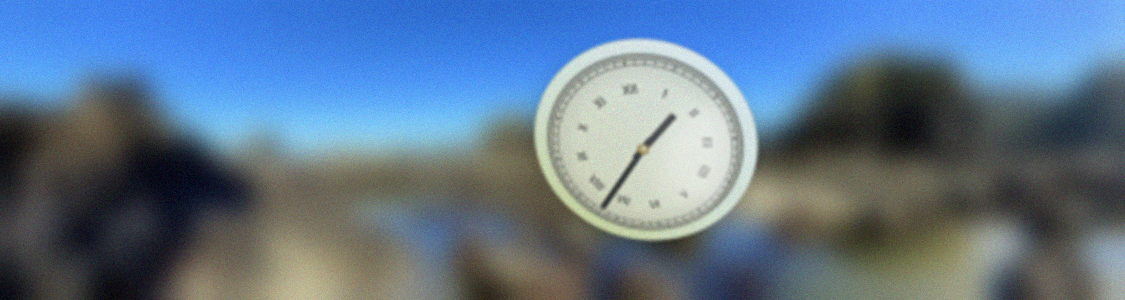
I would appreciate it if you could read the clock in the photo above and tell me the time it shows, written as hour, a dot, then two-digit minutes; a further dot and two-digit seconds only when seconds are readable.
1.37
